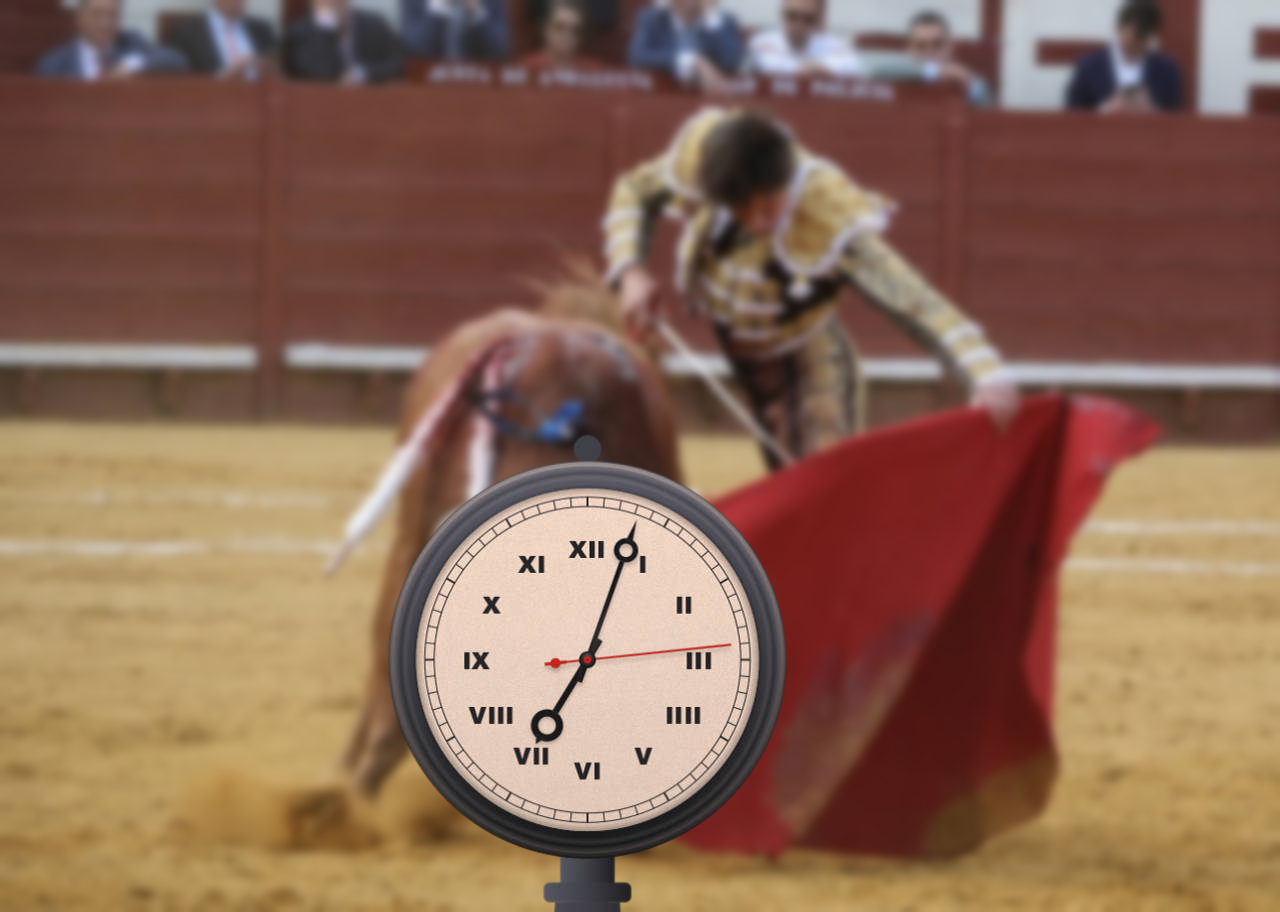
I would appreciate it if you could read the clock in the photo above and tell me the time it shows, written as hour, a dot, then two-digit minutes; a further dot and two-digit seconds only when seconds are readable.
7.03.14
